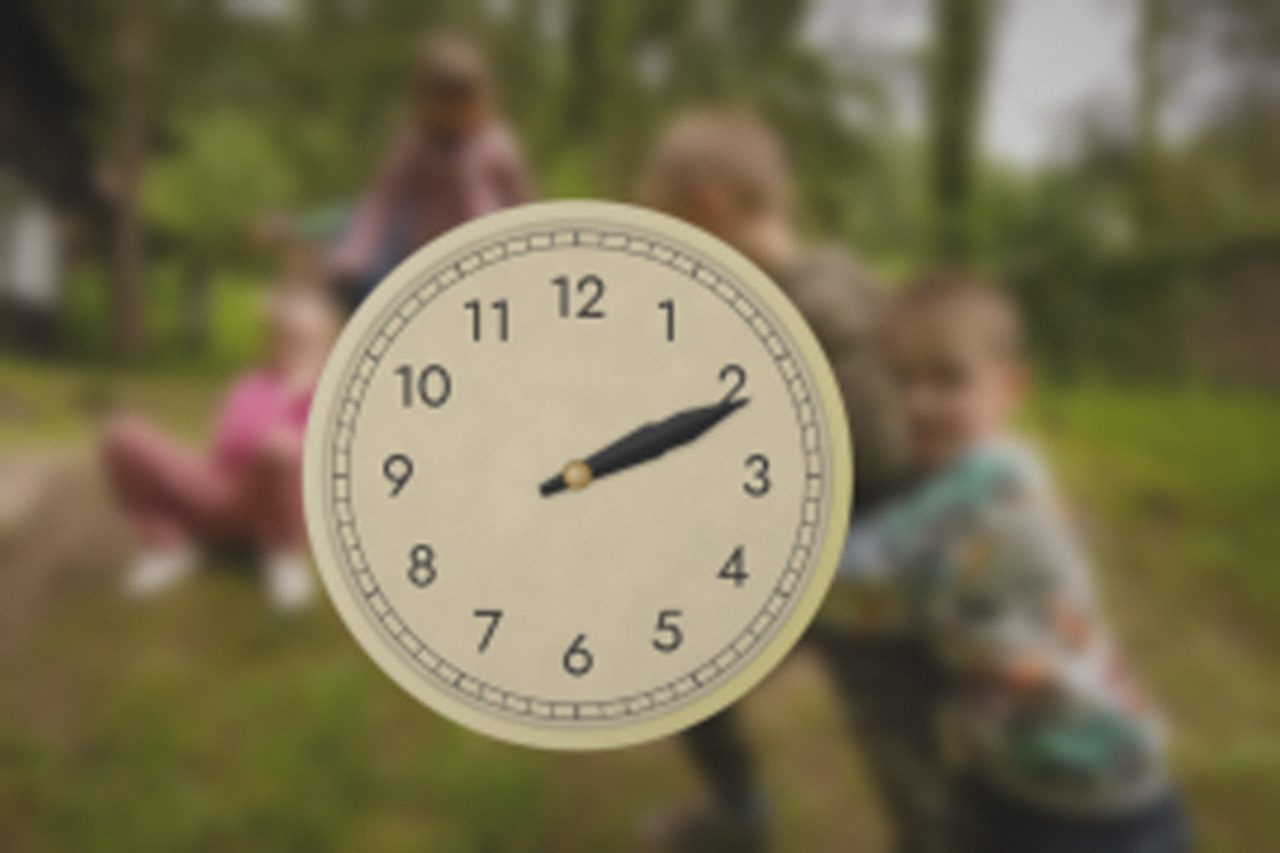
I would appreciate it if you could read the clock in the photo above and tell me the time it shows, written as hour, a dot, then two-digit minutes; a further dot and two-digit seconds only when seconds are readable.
2.11
